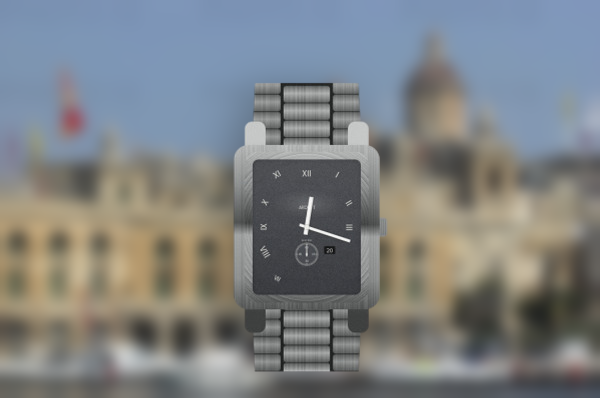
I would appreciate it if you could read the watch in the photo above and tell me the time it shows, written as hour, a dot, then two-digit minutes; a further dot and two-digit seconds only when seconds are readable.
12.18
